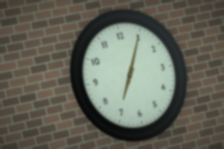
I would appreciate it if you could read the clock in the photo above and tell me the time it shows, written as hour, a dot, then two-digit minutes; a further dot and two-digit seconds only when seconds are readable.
7.05
